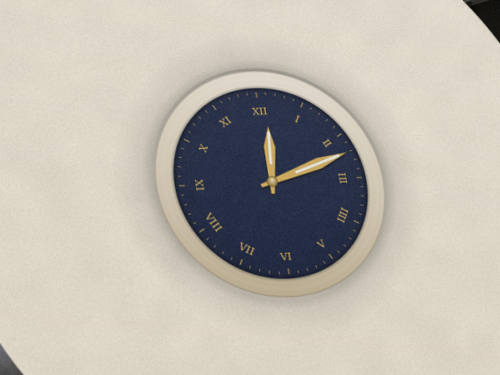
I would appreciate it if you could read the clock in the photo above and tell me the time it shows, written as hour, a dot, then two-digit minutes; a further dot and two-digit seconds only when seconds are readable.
12.12
